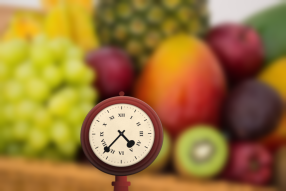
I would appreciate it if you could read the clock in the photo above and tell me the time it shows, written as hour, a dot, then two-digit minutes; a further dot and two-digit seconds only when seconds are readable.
4.37
